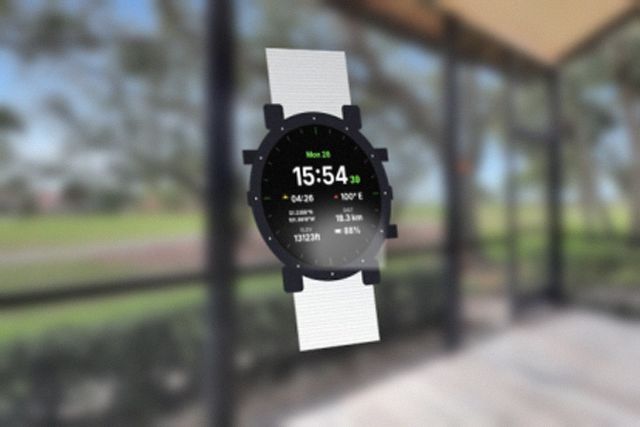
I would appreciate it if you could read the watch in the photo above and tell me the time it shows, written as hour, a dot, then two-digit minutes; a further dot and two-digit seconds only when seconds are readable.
15.54
